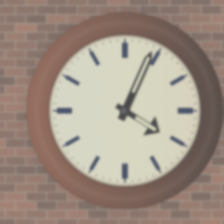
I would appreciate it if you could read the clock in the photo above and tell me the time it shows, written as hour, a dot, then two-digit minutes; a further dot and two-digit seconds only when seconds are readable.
4.04
